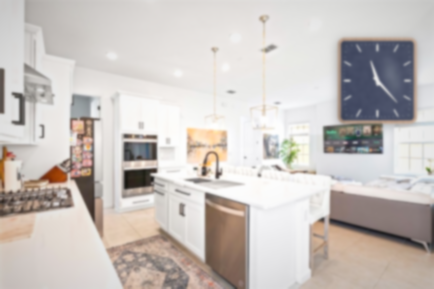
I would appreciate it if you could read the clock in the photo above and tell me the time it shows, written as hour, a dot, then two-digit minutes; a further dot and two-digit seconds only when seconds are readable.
11.23
